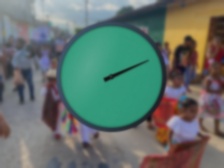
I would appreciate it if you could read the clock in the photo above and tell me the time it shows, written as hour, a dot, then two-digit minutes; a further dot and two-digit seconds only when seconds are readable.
2.11
